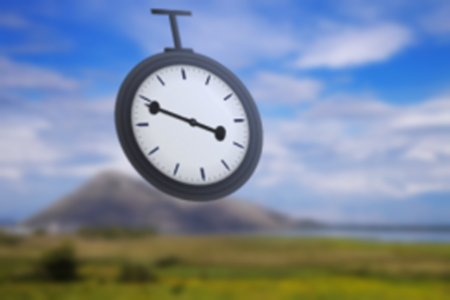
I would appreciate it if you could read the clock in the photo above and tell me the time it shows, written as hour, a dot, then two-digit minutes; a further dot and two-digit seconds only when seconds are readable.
3.49
